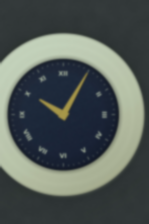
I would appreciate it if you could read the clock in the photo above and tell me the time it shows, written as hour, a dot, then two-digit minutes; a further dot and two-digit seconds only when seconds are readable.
10.05
